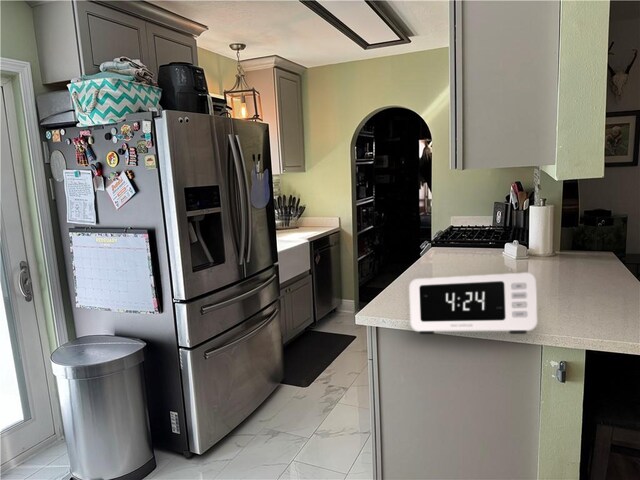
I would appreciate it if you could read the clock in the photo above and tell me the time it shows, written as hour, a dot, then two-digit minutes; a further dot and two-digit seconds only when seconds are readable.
4.24
